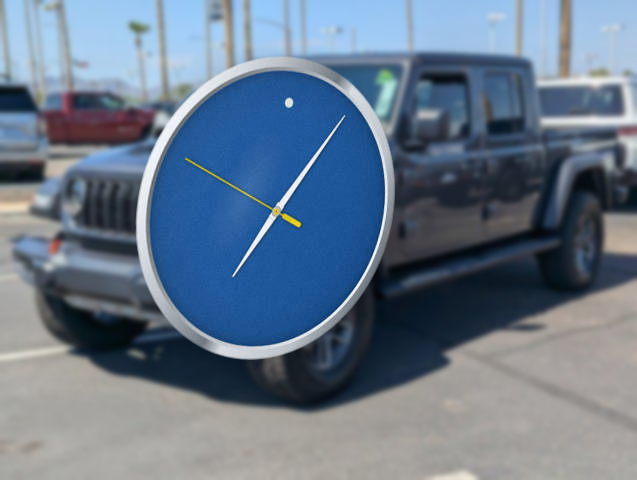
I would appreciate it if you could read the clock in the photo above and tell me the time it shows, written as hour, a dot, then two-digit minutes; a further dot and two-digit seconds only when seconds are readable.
7.05.49
